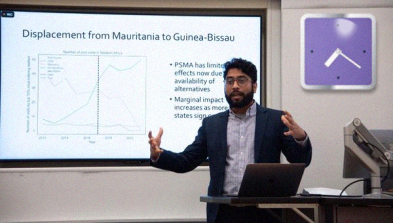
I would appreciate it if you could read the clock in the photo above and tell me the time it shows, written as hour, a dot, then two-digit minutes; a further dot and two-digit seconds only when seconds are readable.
7.21
